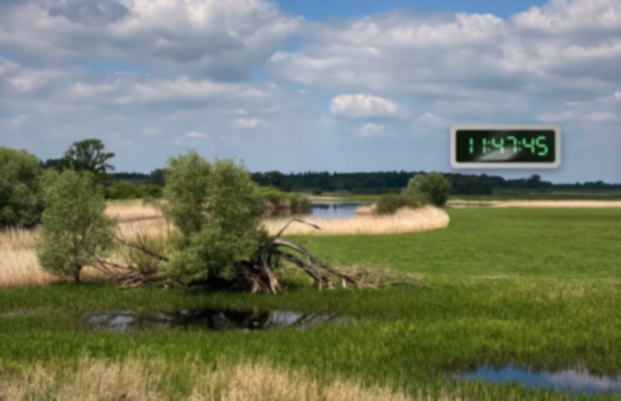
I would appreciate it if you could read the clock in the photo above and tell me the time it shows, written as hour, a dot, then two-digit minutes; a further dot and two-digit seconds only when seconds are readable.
11.47.45
